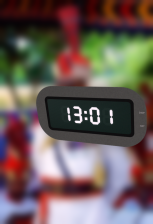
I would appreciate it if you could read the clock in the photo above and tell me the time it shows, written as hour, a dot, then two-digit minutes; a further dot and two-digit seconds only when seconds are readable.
13.01
